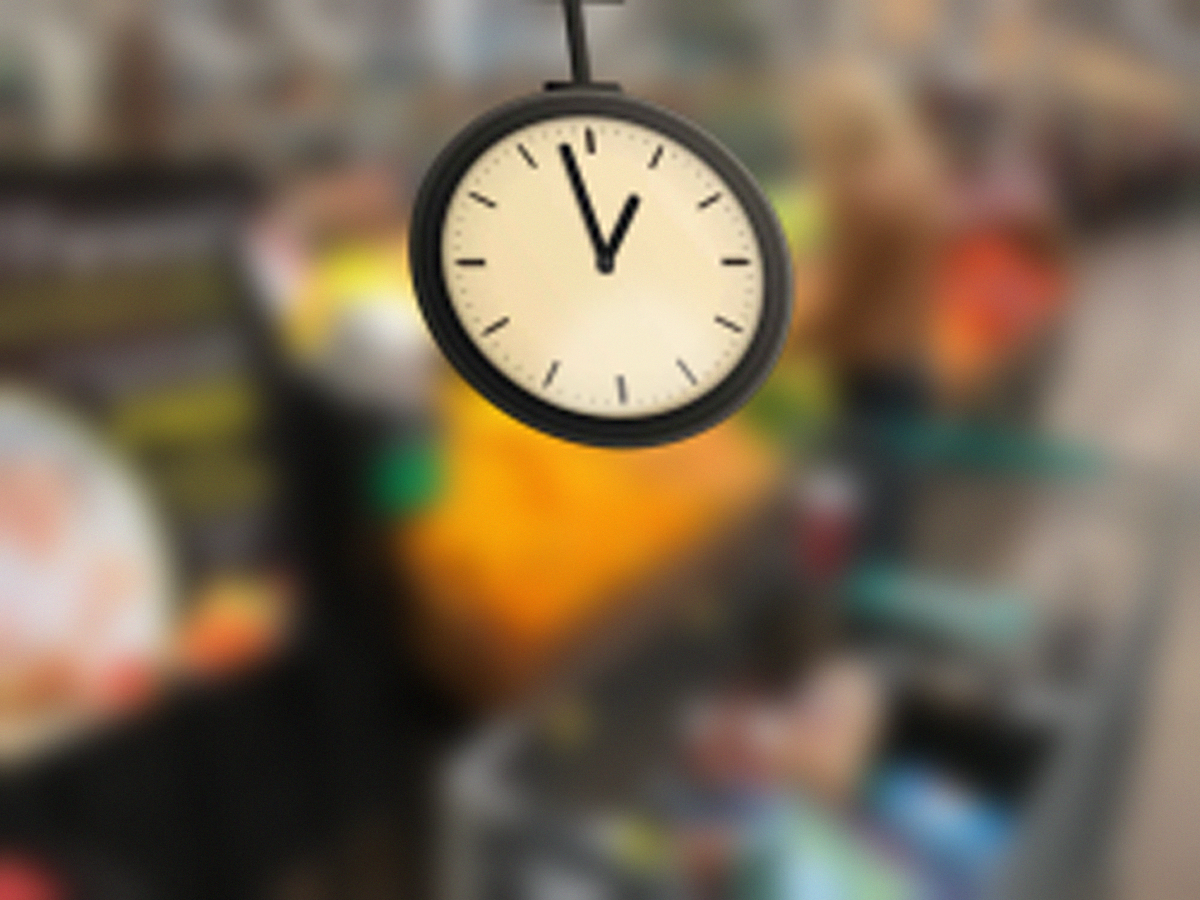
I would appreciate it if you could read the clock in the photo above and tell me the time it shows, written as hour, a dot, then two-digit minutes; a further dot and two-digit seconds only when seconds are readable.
12.58
